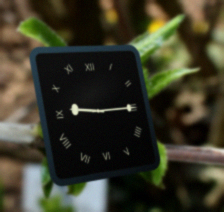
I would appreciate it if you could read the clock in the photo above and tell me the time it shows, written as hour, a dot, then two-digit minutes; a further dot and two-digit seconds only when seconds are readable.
9.15
